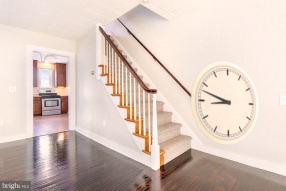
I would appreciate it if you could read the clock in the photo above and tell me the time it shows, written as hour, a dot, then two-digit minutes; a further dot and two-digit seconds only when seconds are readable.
8.48
